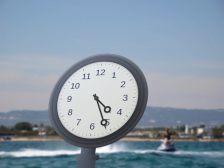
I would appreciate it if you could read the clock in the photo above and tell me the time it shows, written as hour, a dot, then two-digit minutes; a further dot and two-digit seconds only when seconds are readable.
4.26
